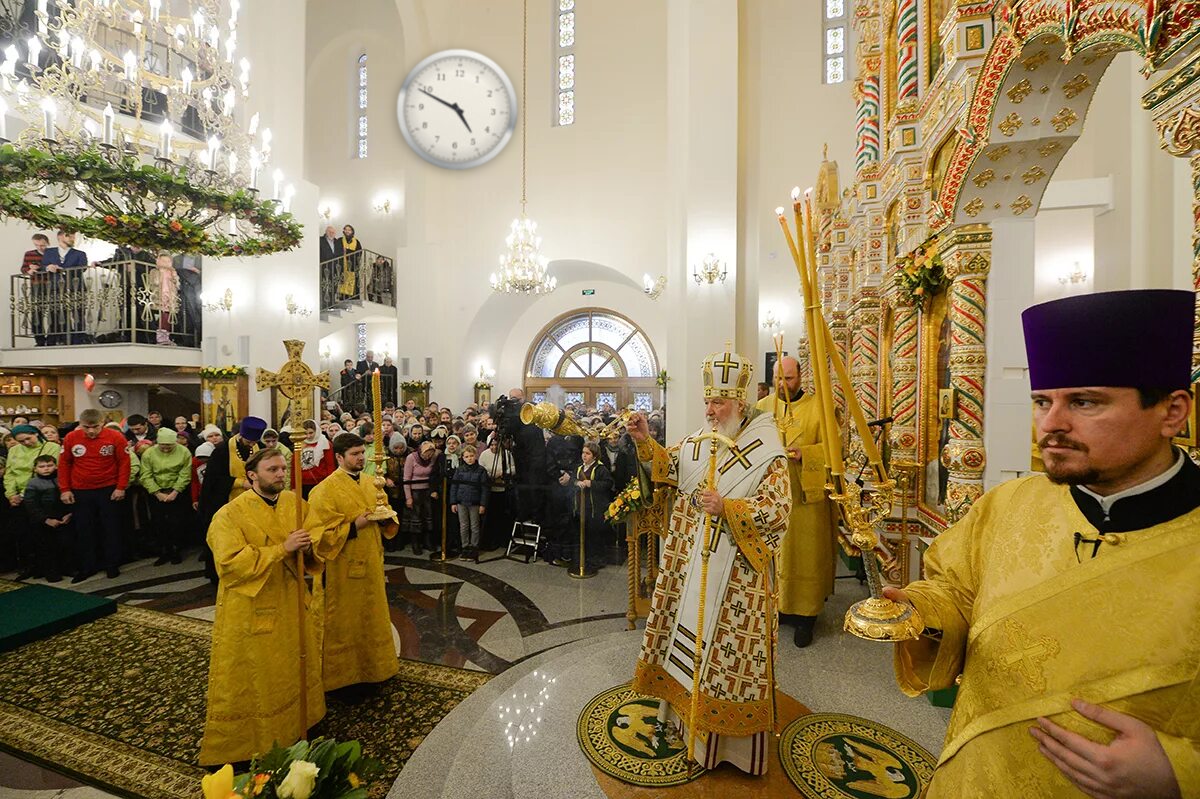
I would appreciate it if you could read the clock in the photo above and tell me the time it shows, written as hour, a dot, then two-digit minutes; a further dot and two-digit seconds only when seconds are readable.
4.49
